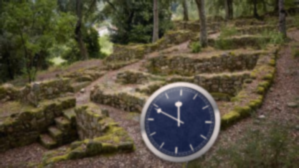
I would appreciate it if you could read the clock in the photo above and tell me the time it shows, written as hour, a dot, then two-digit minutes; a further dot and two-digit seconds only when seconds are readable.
11.49
